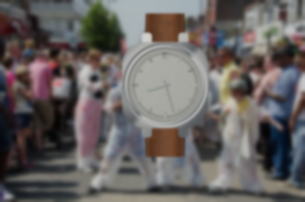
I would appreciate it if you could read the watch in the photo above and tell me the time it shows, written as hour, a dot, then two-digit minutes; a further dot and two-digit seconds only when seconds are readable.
8.27
